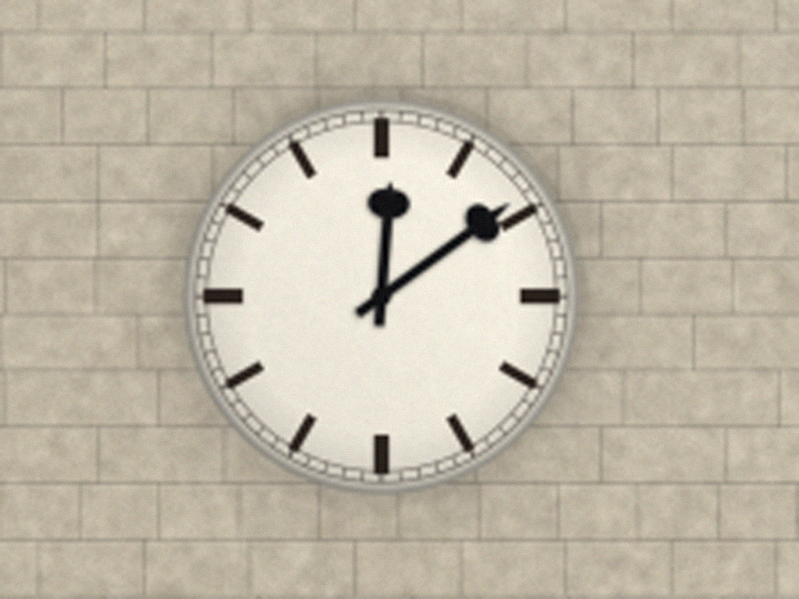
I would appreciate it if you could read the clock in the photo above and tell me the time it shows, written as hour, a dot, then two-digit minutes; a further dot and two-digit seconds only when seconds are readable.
12.09
